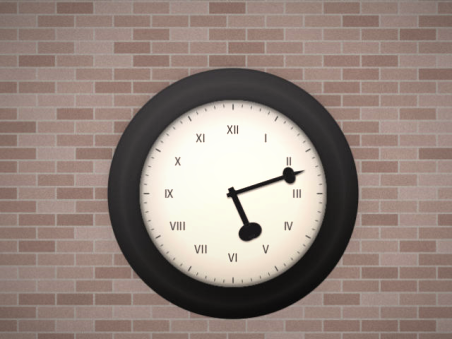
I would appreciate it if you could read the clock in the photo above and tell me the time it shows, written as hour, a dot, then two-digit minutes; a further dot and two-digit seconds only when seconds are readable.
5.12
